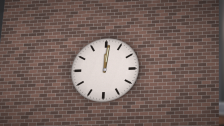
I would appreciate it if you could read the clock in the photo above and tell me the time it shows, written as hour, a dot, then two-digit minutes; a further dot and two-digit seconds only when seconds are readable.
12.01
